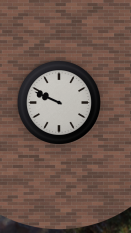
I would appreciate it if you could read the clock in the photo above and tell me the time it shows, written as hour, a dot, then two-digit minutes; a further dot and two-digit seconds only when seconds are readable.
9.49
